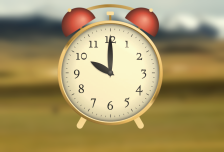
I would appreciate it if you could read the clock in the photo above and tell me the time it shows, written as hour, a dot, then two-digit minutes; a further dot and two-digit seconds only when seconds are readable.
10.00
